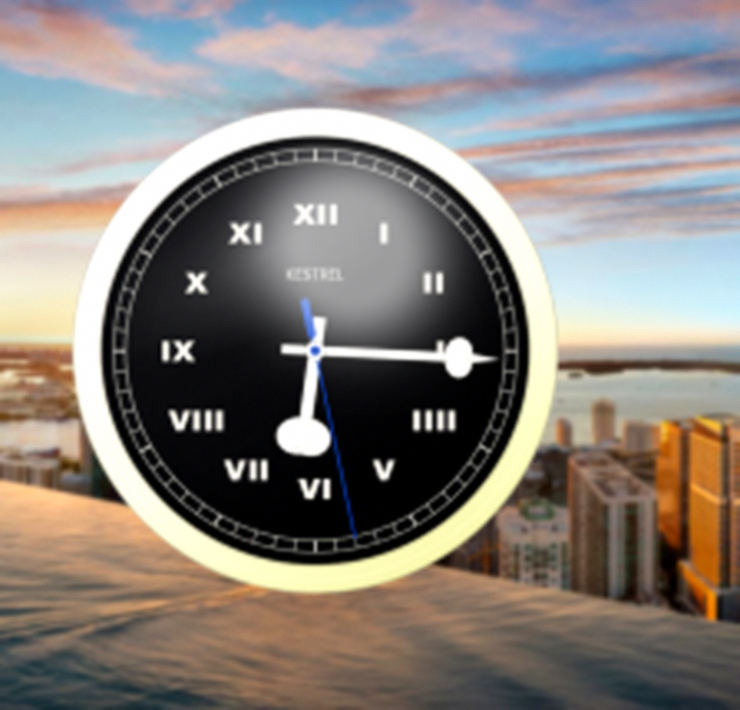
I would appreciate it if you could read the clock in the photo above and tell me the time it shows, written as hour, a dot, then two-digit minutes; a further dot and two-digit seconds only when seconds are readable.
6.15.28
